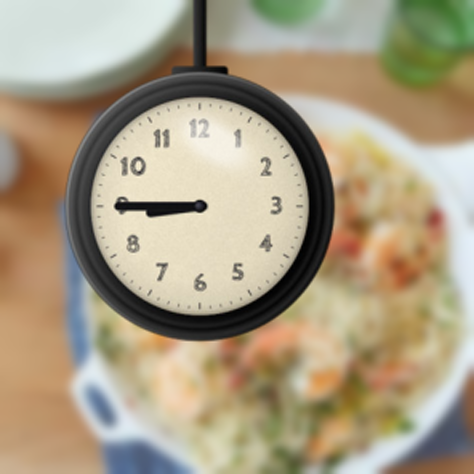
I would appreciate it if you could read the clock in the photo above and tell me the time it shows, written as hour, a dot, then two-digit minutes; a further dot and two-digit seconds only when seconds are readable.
8.45
